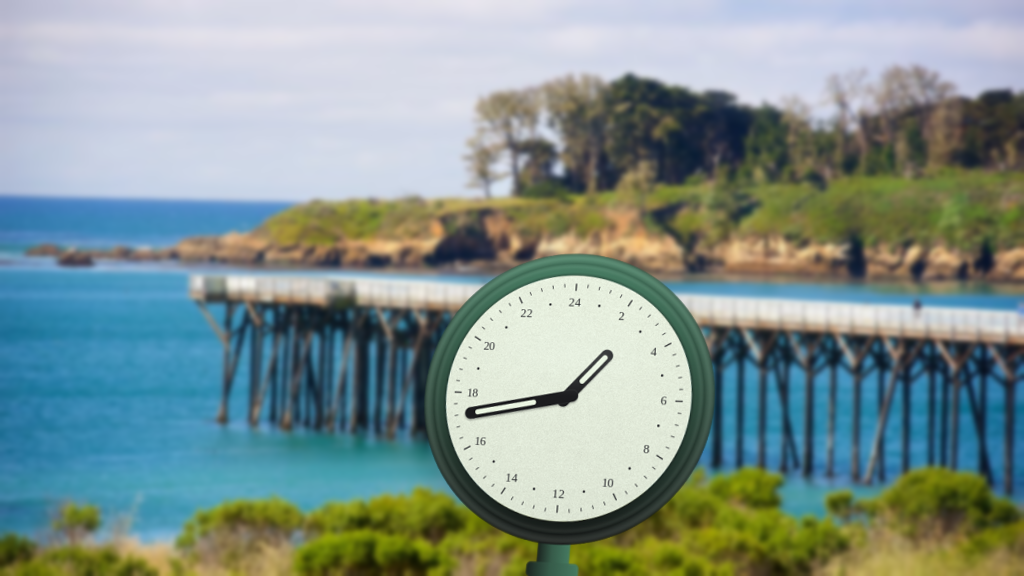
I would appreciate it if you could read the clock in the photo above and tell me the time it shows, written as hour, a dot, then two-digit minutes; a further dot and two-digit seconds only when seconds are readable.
2.43
